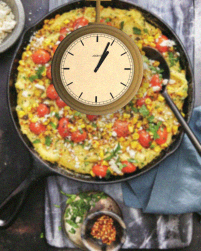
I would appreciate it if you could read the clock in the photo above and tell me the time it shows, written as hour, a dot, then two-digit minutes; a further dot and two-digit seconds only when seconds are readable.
1.04
